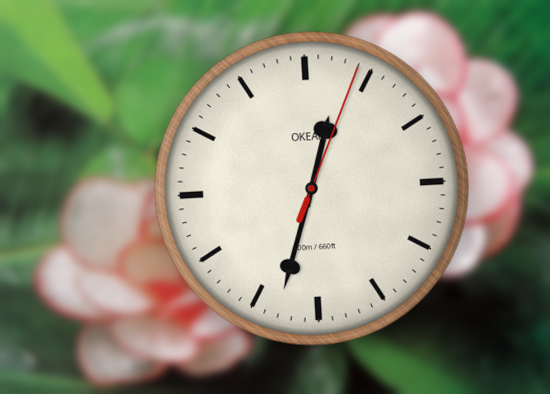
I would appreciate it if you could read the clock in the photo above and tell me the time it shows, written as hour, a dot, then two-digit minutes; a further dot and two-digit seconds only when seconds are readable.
12.33.04
